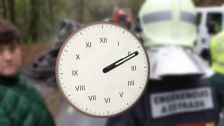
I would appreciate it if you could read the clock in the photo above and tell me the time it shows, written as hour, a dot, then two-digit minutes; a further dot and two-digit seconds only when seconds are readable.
2.11
